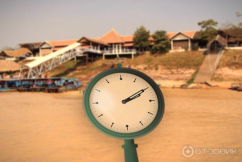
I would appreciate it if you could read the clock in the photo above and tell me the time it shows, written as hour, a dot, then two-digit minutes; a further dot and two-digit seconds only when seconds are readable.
2.10
